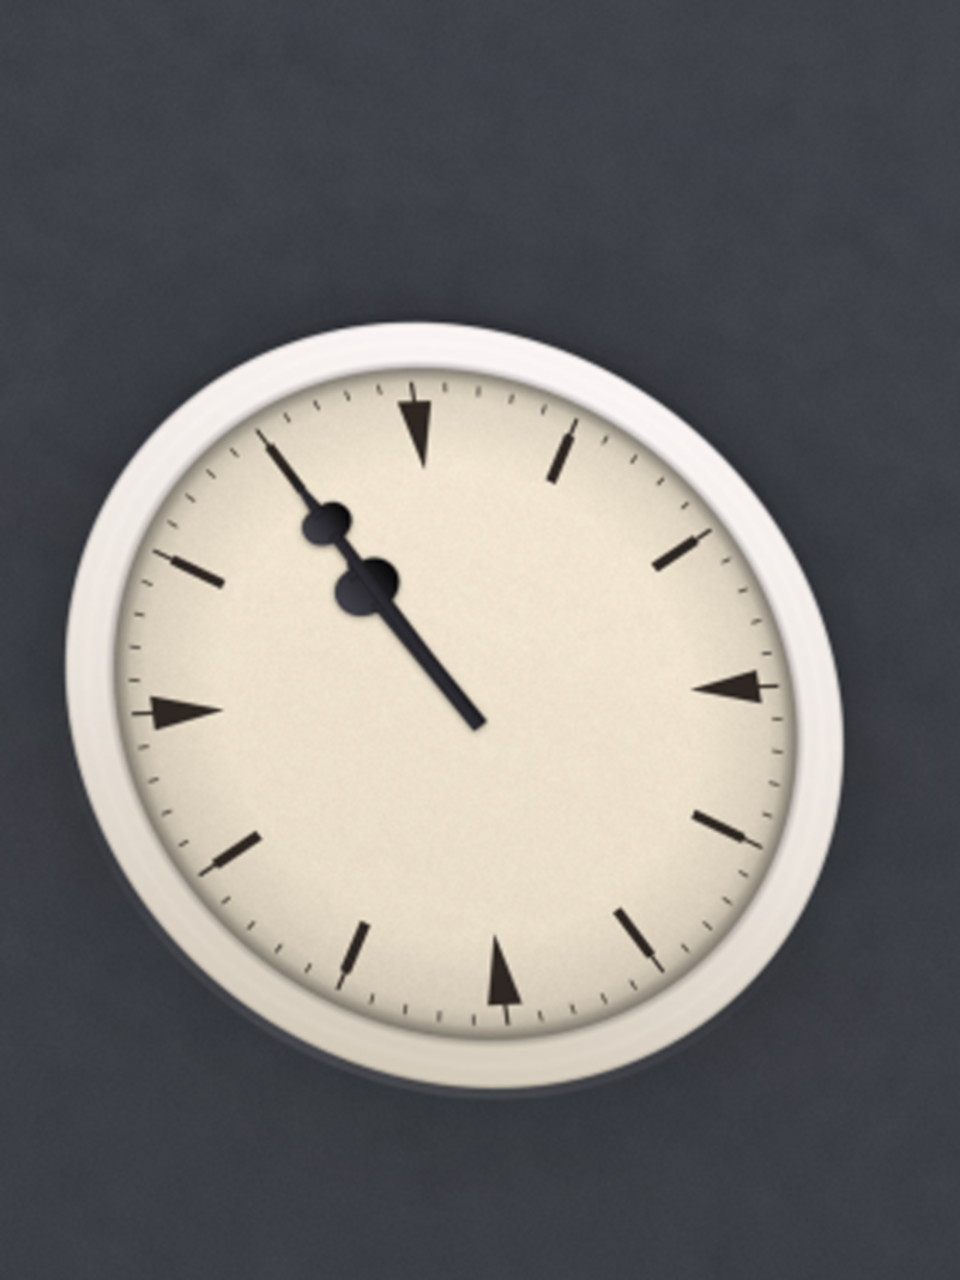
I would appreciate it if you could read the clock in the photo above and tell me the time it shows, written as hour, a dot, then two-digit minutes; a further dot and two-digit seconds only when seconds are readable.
10.55
